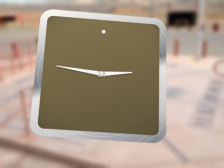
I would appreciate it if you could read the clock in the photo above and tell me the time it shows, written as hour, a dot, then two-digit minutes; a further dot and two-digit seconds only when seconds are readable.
2.46
